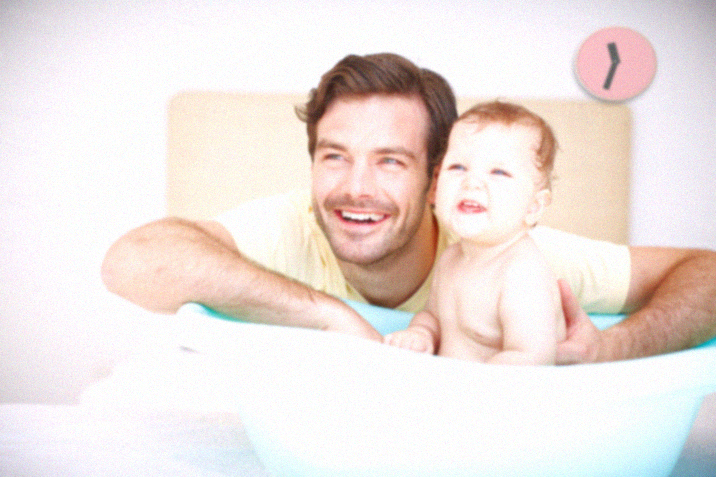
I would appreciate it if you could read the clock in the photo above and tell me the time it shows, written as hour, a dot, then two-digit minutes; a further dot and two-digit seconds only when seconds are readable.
11.33
